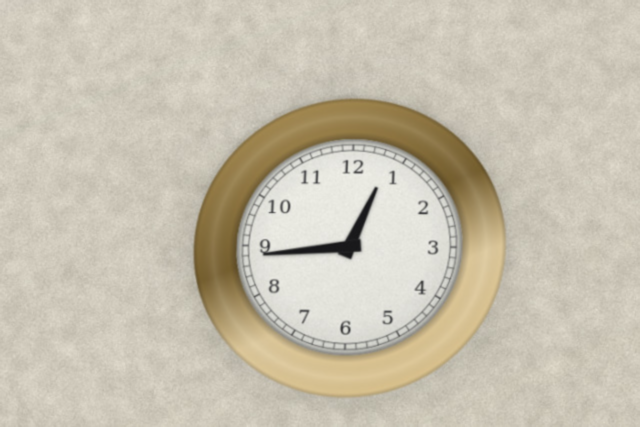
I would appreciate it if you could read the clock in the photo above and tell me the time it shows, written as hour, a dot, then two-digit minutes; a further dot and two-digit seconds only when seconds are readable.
12.44
